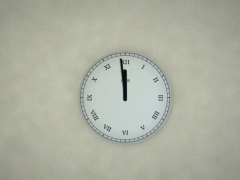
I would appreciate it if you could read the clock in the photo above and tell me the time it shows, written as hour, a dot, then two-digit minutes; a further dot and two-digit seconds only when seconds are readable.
11.59
